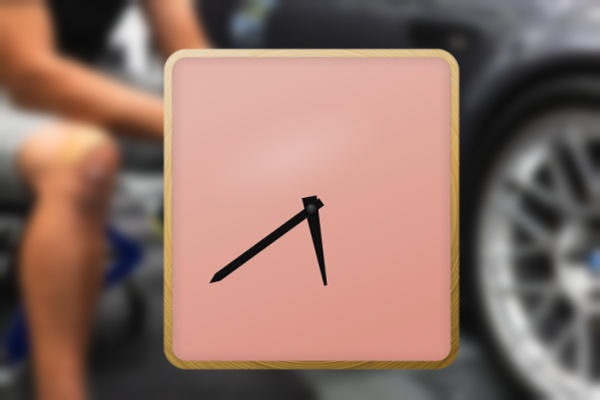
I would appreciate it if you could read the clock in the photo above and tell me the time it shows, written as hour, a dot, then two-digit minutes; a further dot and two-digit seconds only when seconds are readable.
5.39
